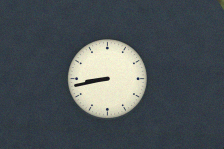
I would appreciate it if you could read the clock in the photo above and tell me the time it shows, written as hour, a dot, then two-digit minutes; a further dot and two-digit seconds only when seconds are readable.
8.43
